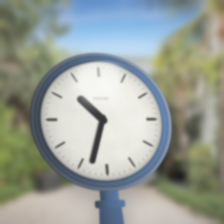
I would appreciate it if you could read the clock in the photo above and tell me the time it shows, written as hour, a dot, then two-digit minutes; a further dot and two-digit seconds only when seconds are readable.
10.33
